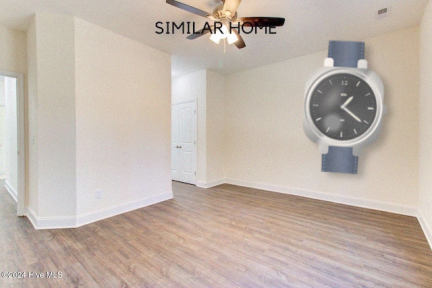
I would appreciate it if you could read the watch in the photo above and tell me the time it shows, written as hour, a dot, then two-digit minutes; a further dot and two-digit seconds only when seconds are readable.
1.21
